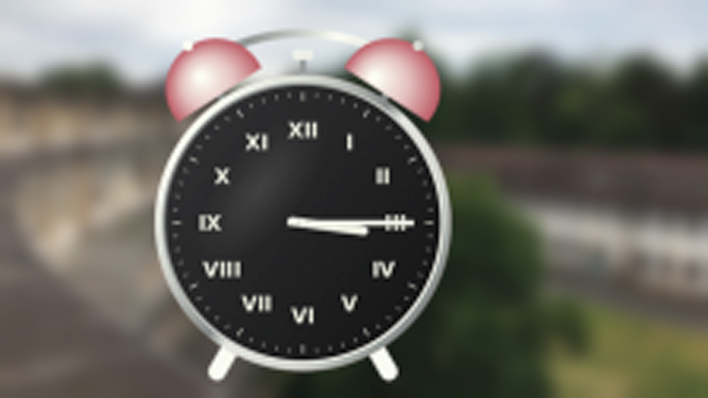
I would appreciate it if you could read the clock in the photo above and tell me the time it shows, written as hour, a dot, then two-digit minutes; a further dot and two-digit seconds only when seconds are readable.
3.15
